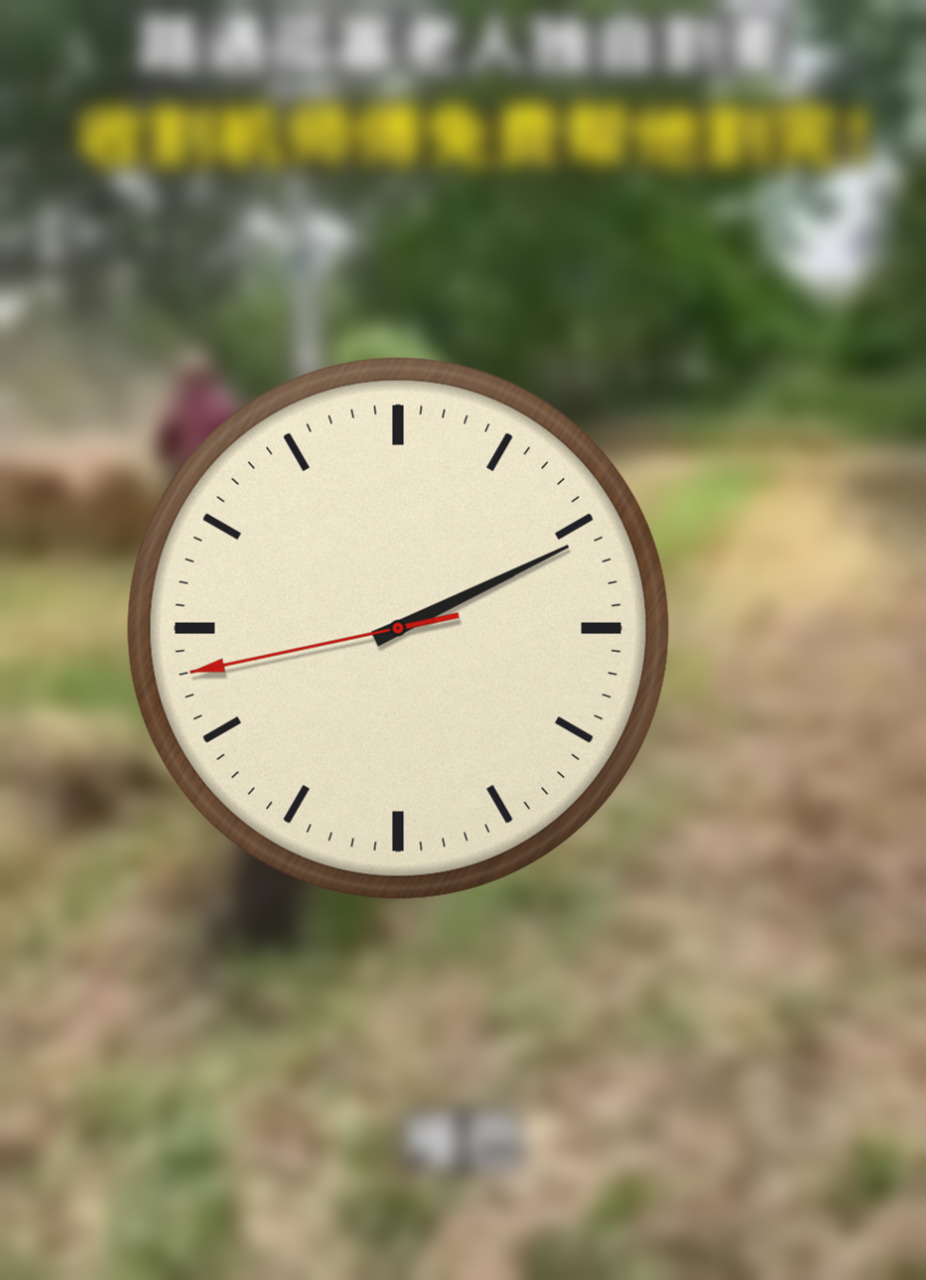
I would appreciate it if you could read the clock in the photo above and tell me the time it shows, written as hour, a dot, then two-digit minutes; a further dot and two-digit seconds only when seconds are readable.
2.10.43
